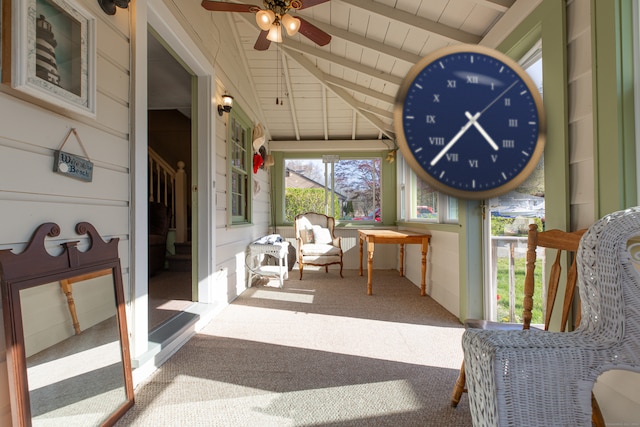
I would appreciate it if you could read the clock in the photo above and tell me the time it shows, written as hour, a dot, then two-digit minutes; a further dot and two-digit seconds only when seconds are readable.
4.37.08
